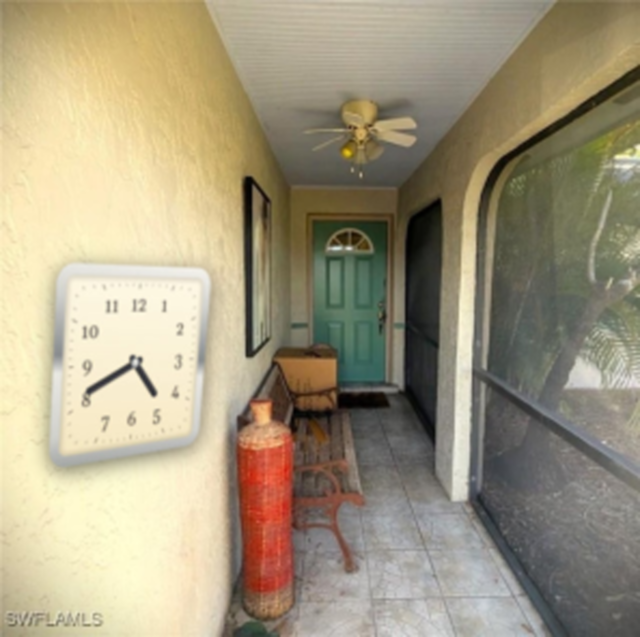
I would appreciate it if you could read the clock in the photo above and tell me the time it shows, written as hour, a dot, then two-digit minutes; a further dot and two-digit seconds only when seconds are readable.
4.41
